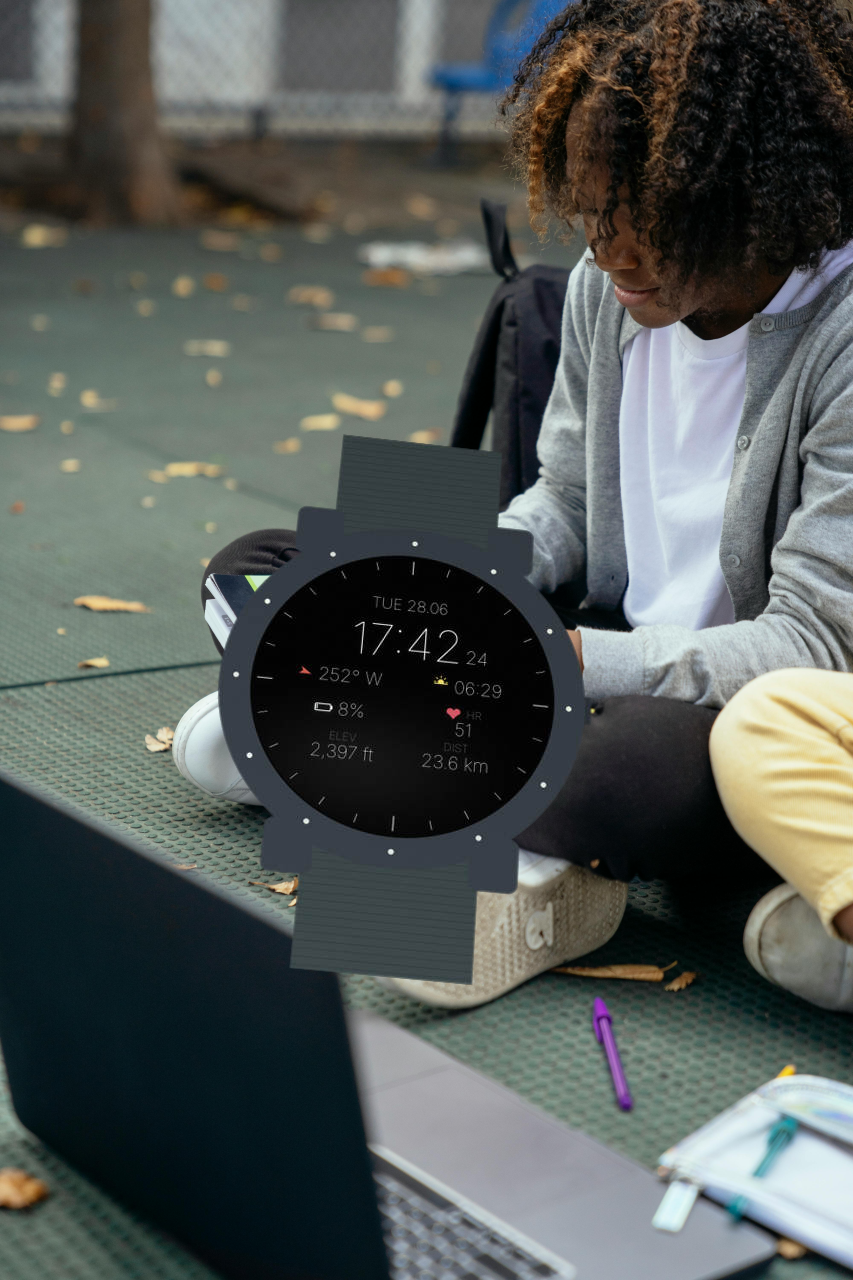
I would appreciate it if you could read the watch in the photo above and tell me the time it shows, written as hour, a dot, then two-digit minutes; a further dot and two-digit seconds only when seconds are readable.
17.42.24
